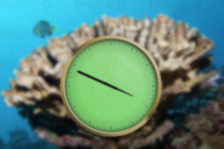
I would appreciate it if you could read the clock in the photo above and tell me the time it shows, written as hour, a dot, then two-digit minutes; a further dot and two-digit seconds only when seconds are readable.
3.49
